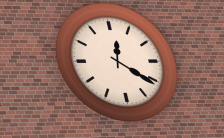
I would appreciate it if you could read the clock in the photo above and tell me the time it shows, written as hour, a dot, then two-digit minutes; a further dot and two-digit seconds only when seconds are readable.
12.21
